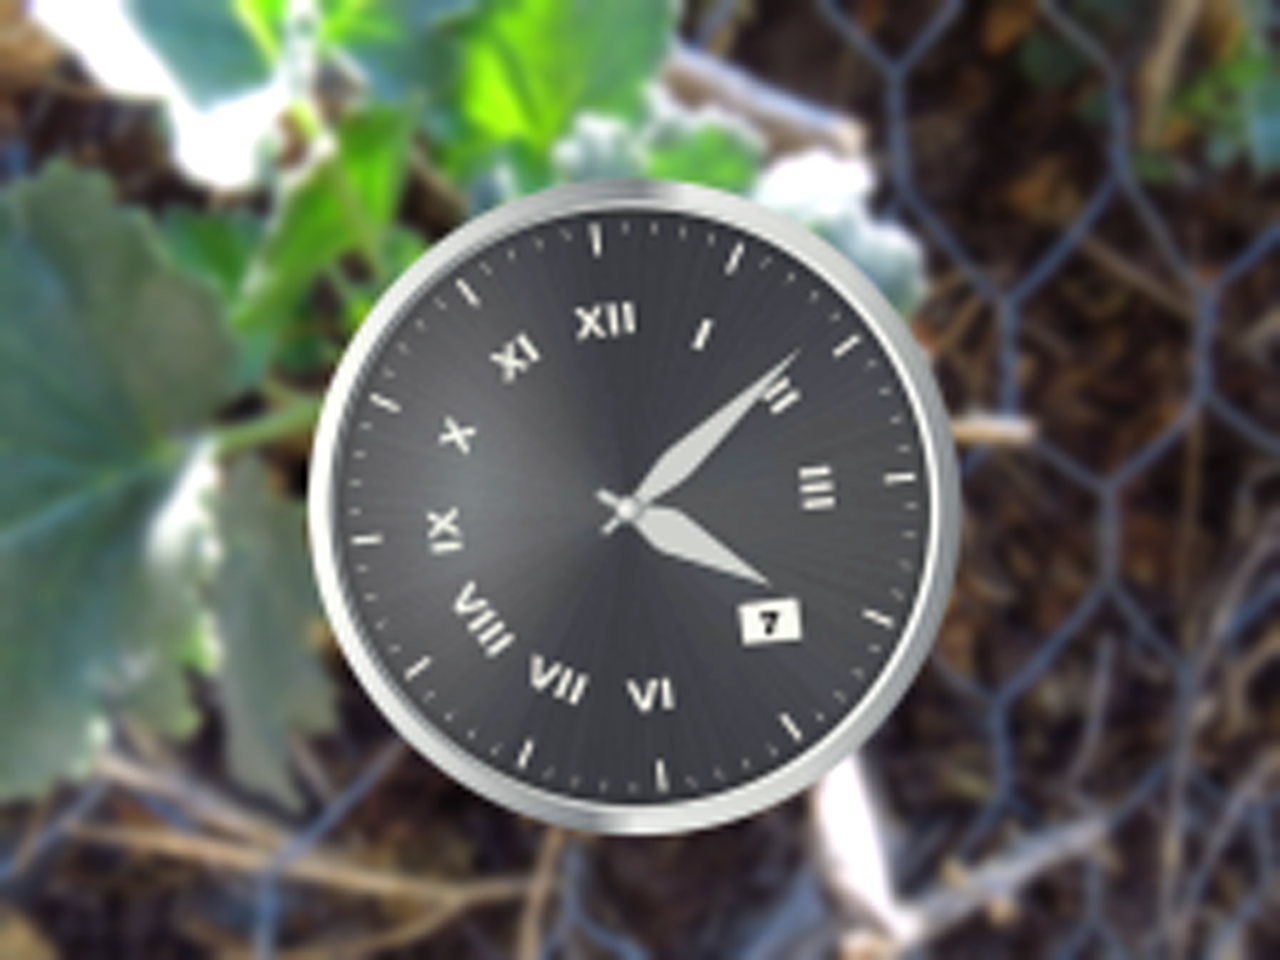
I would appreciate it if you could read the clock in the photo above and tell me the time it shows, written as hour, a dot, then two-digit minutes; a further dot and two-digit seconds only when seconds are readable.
4.09
